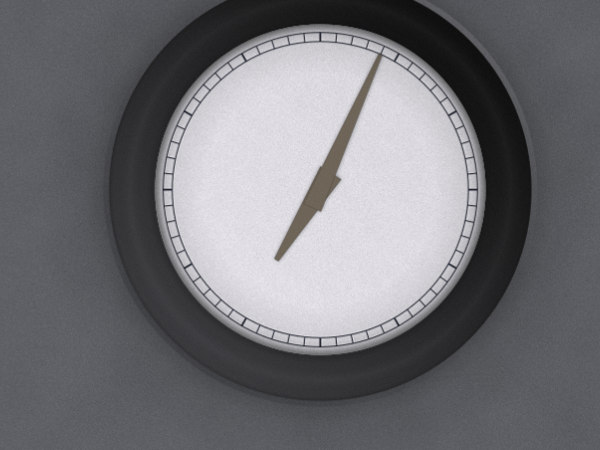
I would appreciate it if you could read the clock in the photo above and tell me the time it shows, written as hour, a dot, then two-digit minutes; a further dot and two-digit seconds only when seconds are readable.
7.04
